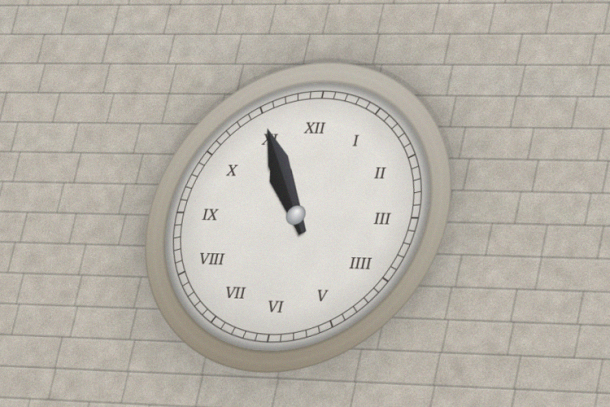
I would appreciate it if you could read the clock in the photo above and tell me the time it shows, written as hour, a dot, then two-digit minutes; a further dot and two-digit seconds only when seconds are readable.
10.55
